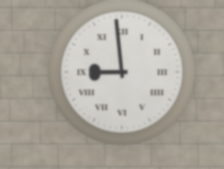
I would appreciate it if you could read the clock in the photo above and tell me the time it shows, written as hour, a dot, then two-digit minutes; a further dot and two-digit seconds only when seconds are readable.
8.59
